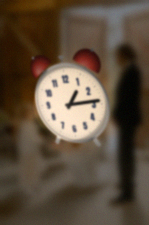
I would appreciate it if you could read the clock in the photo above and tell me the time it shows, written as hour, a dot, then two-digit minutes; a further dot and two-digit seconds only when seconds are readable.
1.14
